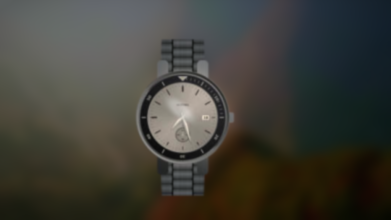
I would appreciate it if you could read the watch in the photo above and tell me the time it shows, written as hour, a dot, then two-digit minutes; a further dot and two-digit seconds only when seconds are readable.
7.27
